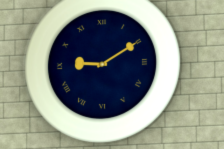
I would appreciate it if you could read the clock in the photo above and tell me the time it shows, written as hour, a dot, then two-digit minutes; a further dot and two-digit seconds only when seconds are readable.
9.10
